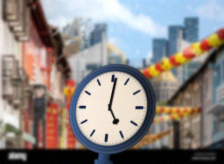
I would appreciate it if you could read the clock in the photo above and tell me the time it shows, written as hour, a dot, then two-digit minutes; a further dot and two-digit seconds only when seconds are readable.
5.01
